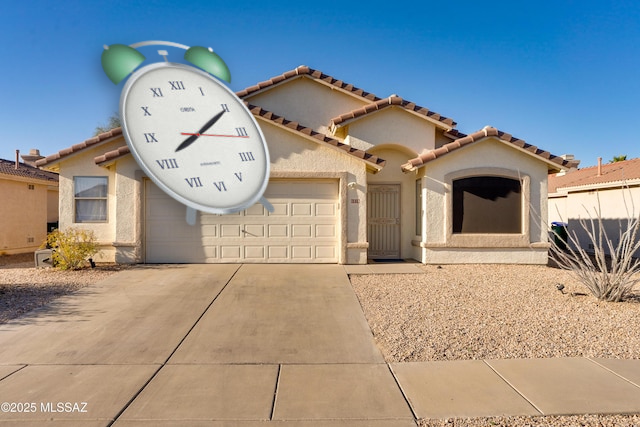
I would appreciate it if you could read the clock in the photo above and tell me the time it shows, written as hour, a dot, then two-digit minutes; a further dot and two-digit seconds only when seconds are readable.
8.10.16
